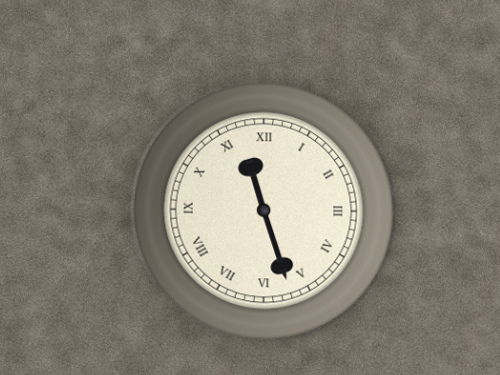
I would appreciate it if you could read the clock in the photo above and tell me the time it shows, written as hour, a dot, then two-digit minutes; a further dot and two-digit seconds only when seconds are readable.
11.27
